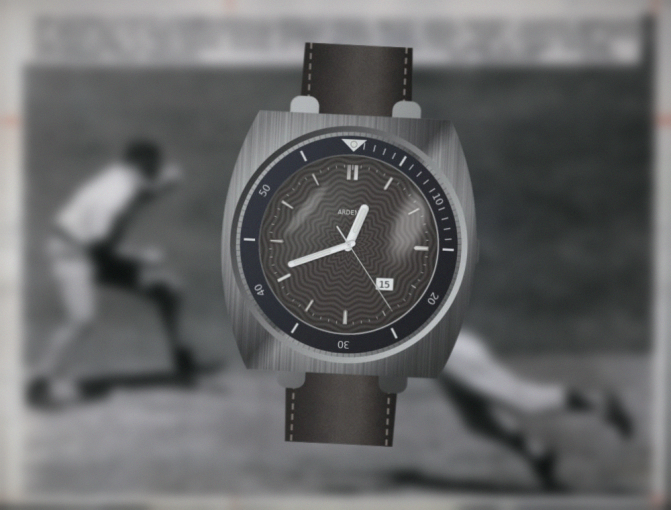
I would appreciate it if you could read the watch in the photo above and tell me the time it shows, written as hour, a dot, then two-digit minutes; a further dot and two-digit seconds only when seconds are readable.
12.41.24
